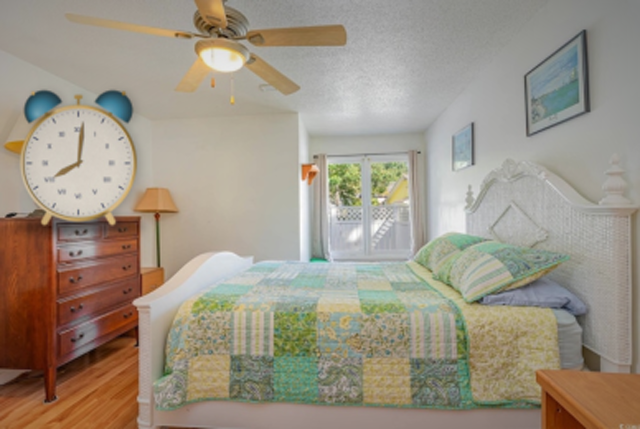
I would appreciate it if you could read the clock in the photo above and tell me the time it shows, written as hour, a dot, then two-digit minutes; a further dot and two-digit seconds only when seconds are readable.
8.01
